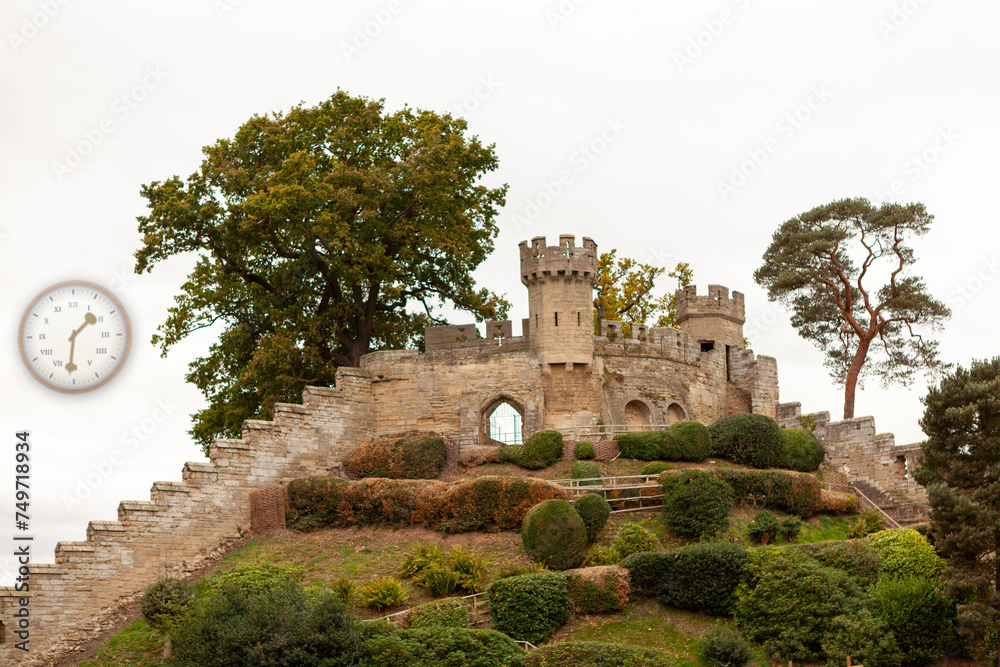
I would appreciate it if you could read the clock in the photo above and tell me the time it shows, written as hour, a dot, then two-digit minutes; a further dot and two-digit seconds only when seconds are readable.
1.31
